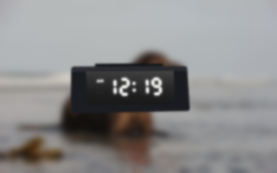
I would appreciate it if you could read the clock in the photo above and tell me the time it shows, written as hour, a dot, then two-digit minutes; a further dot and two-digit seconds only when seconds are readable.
12.19
